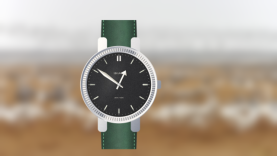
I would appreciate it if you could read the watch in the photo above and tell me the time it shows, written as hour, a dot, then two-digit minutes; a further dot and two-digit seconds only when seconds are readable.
12.51
